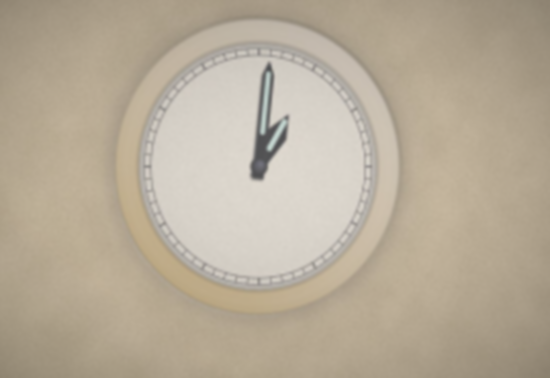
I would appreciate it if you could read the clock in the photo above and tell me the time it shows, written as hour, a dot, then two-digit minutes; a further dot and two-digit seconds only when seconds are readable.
1.01
